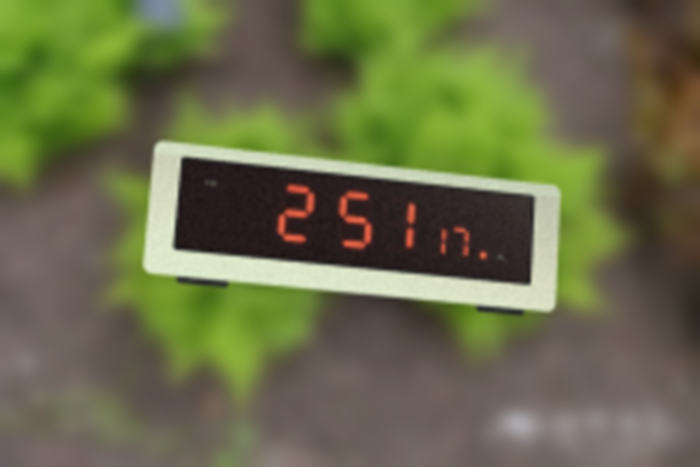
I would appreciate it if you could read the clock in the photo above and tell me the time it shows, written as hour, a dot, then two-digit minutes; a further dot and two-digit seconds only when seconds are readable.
2.51.17
